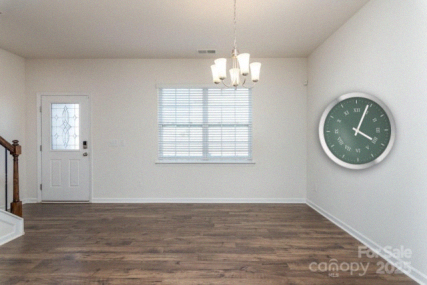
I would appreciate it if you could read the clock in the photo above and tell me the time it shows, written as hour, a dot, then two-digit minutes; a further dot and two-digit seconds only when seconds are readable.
4.04
